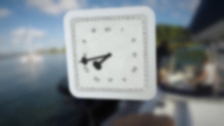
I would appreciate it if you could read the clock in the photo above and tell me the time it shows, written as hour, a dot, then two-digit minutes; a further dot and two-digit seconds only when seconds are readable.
7.43
